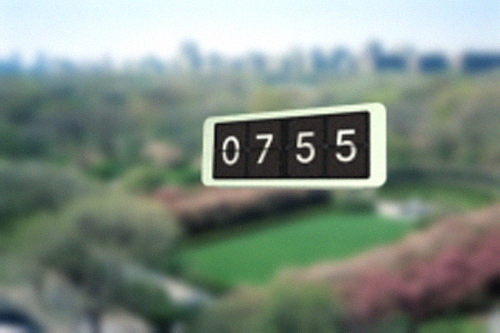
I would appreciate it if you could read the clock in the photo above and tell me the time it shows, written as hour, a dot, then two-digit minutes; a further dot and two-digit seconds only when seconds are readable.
7.55
